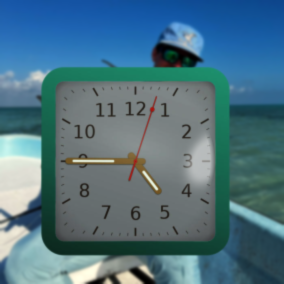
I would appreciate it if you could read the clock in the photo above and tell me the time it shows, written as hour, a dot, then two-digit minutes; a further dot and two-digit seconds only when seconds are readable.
4.45.03
